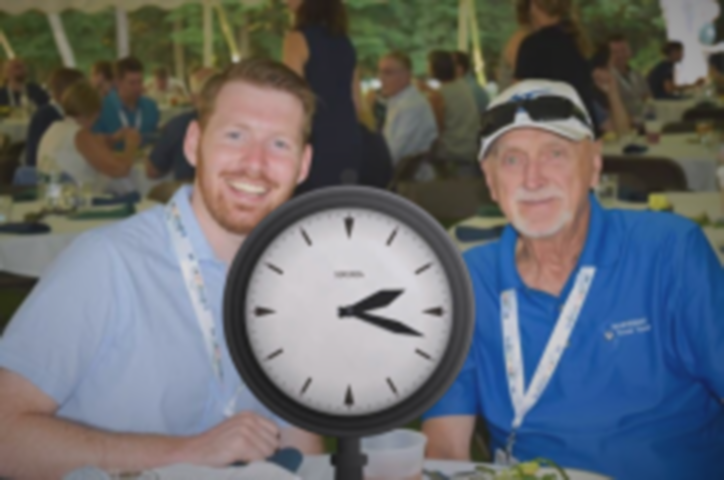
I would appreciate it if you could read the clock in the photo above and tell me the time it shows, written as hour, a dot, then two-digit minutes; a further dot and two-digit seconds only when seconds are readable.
2.18
